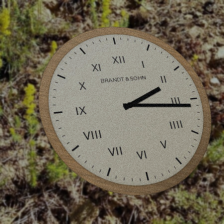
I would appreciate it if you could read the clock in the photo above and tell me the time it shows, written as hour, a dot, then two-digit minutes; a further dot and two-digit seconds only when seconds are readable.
2.16
